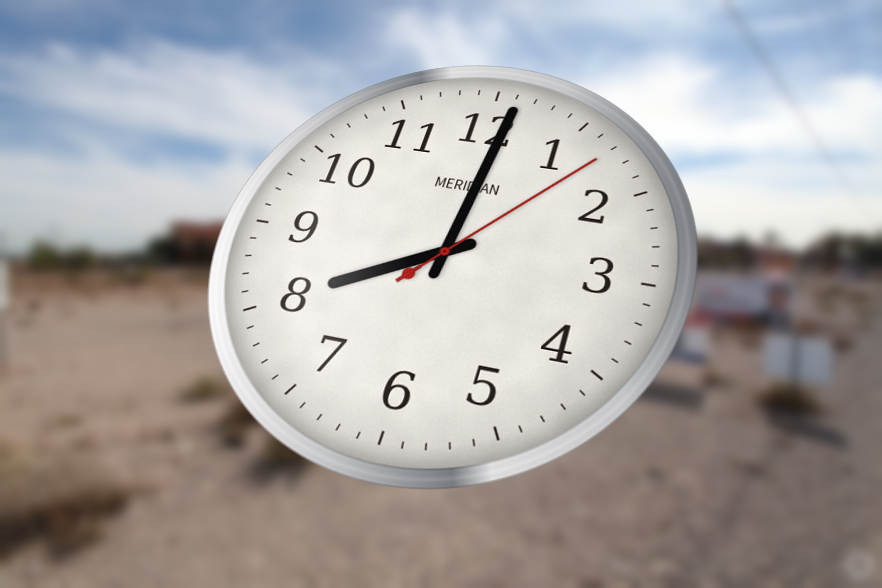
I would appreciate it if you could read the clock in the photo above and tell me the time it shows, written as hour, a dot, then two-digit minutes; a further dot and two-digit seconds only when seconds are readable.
8.01.07
